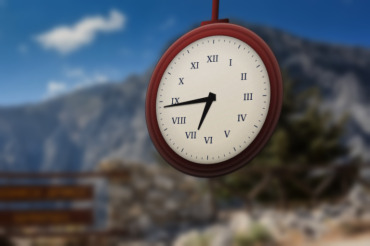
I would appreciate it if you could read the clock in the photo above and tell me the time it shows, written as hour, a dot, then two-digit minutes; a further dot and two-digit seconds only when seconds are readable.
6.44
